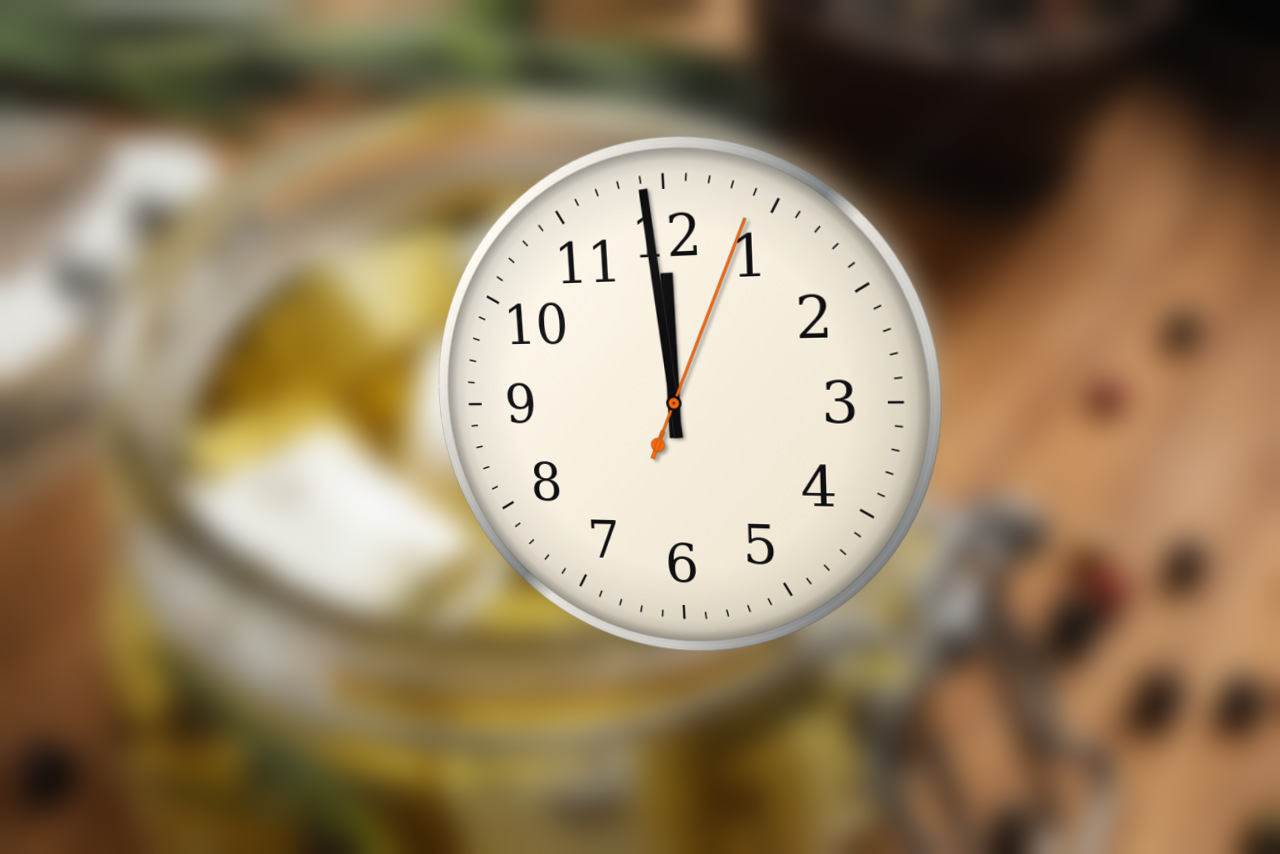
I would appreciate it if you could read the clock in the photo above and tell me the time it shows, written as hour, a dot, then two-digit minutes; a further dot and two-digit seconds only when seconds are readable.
11.59.04
